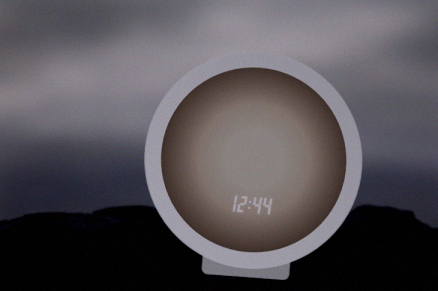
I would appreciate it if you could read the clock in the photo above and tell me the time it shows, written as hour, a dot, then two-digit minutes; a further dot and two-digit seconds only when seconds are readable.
12.44
